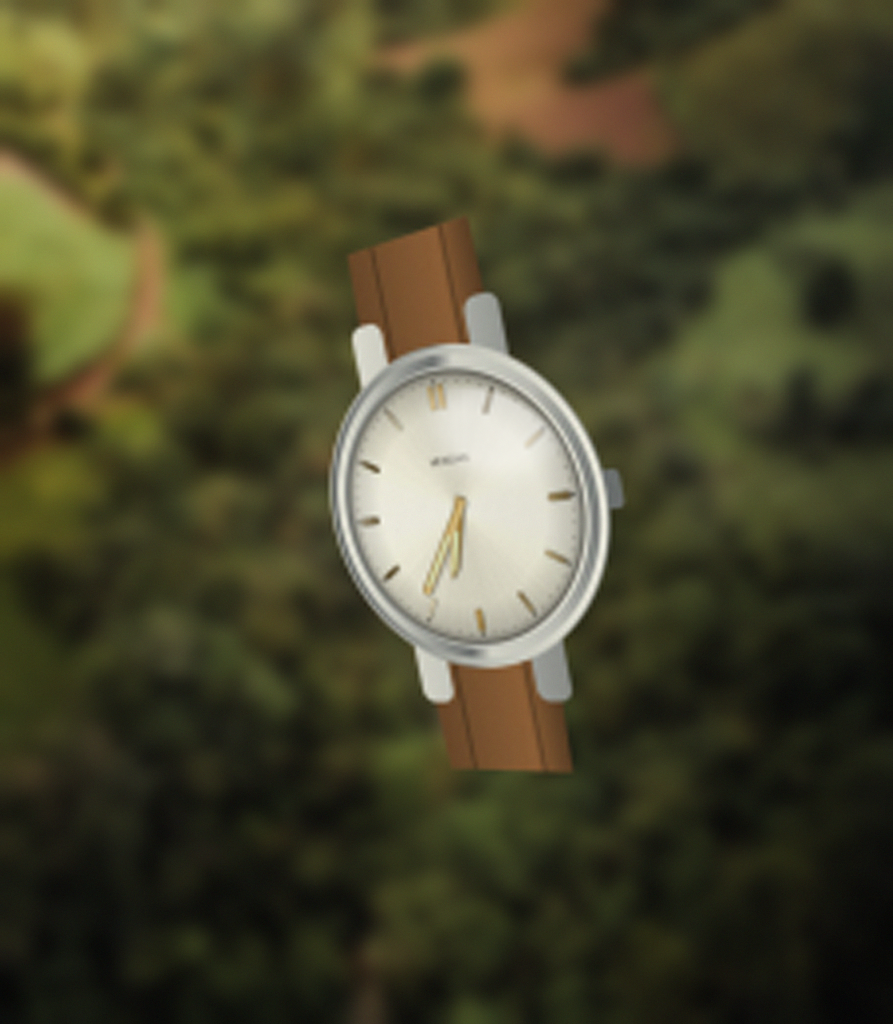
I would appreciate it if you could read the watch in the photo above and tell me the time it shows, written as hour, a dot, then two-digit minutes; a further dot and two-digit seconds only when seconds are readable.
6.36
